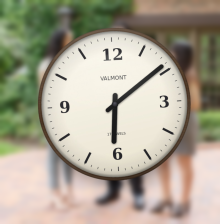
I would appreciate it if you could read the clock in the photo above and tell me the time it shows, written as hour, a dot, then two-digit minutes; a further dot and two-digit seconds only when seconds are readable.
6.09
